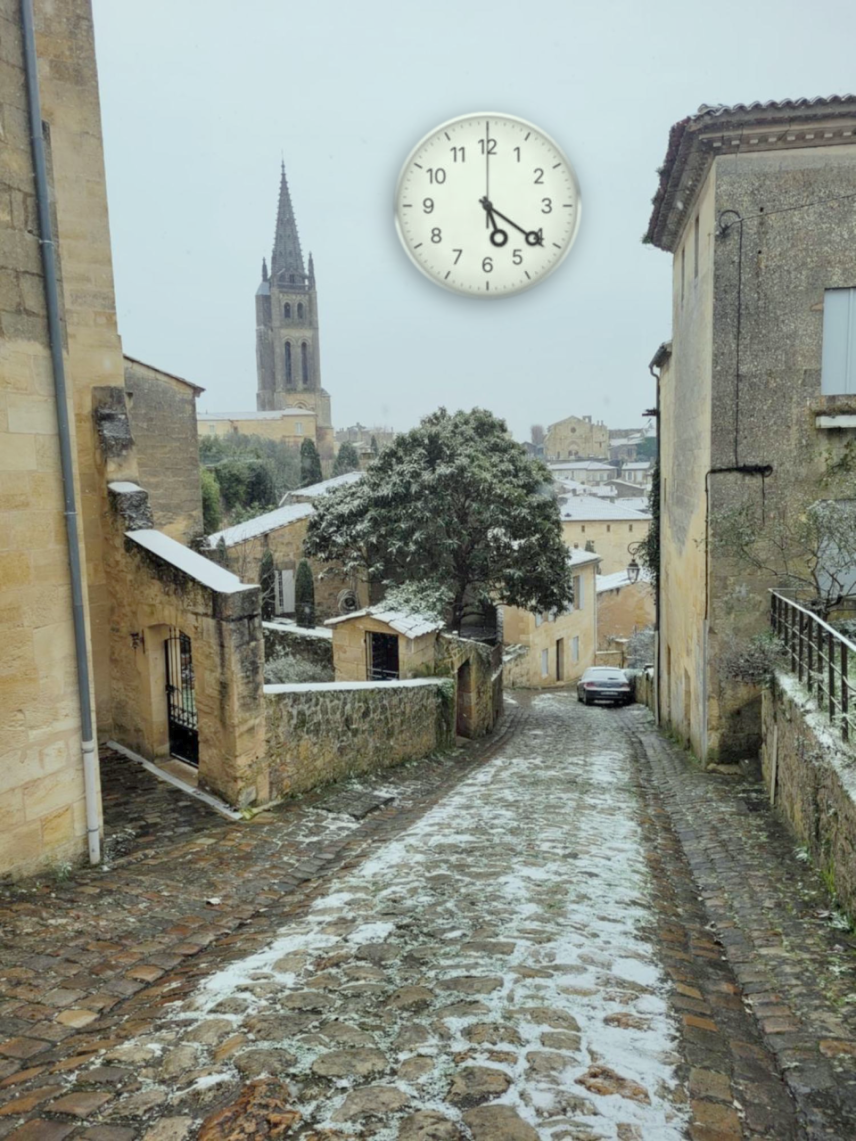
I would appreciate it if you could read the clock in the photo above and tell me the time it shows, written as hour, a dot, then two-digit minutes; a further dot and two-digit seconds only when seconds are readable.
5.21.00
